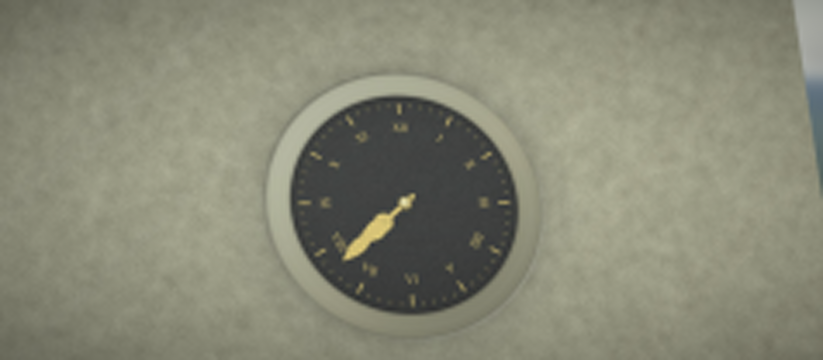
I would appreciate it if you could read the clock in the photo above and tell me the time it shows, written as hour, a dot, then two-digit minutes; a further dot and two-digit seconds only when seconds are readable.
7.38
